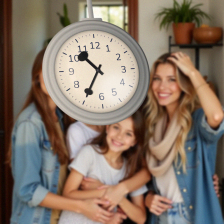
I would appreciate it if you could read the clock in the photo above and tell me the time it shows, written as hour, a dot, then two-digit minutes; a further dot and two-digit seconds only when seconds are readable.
10.35
